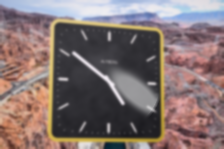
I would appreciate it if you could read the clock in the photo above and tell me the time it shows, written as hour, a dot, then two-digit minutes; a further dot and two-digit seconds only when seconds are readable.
4.51
